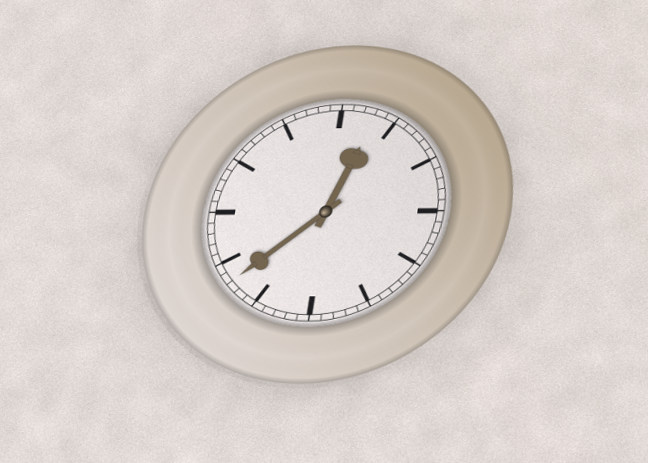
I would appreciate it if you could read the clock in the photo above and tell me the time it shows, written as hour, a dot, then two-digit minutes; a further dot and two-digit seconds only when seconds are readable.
12.38
